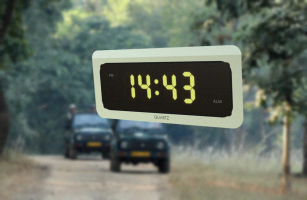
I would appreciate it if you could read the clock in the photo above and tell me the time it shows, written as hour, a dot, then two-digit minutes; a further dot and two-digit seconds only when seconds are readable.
14.43
